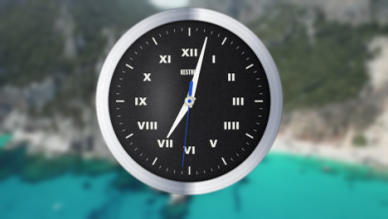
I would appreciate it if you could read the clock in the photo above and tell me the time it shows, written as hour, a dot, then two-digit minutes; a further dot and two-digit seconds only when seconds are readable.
7.02.31
